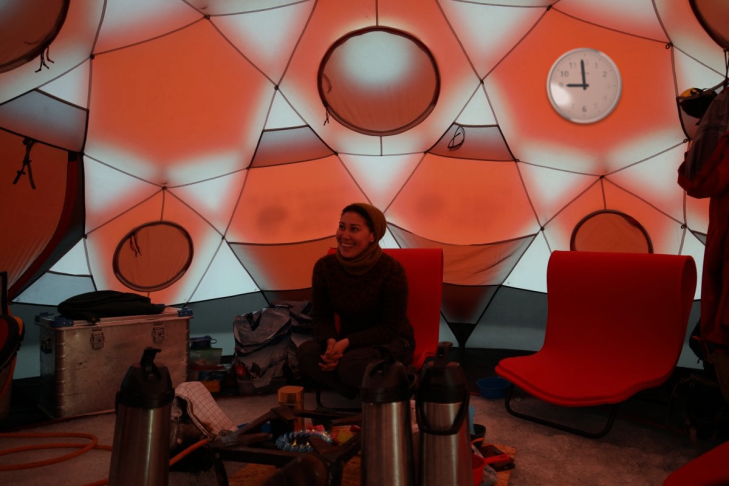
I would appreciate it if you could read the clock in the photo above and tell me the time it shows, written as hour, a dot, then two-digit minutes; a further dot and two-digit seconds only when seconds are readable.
8.59
